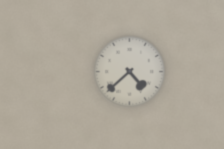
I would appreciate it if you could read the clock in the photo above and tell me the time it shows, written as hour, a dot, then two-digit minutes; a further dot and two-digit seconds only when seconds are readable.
4.38
